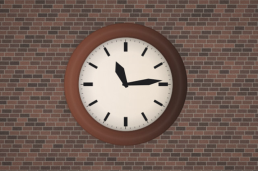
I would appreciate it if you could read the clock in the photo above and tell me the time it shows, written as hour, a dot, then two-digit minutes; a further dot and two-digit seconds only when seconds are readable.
11.14
